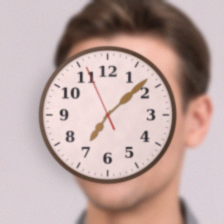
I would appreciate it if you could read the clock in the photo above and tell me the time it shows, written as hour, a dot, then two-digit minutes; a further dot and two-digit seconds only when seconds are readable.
7.07.56
